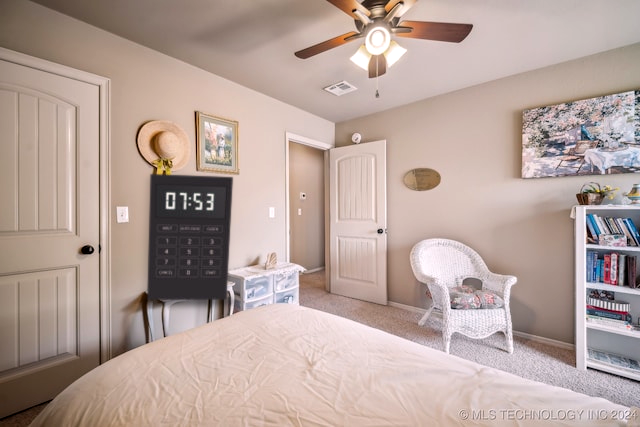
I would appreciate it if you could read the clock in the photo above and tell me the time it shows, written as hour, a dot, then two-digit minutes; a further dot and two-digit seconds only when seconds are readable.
7.53
